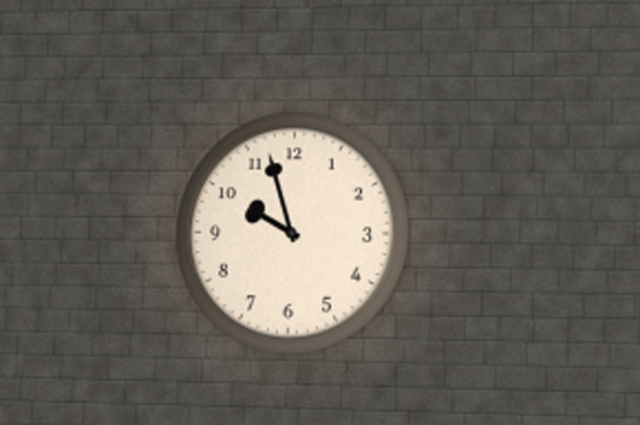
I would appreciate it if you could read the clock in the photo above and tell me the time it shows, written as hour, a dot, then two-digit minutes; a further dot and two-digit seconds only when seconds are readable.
9.57
